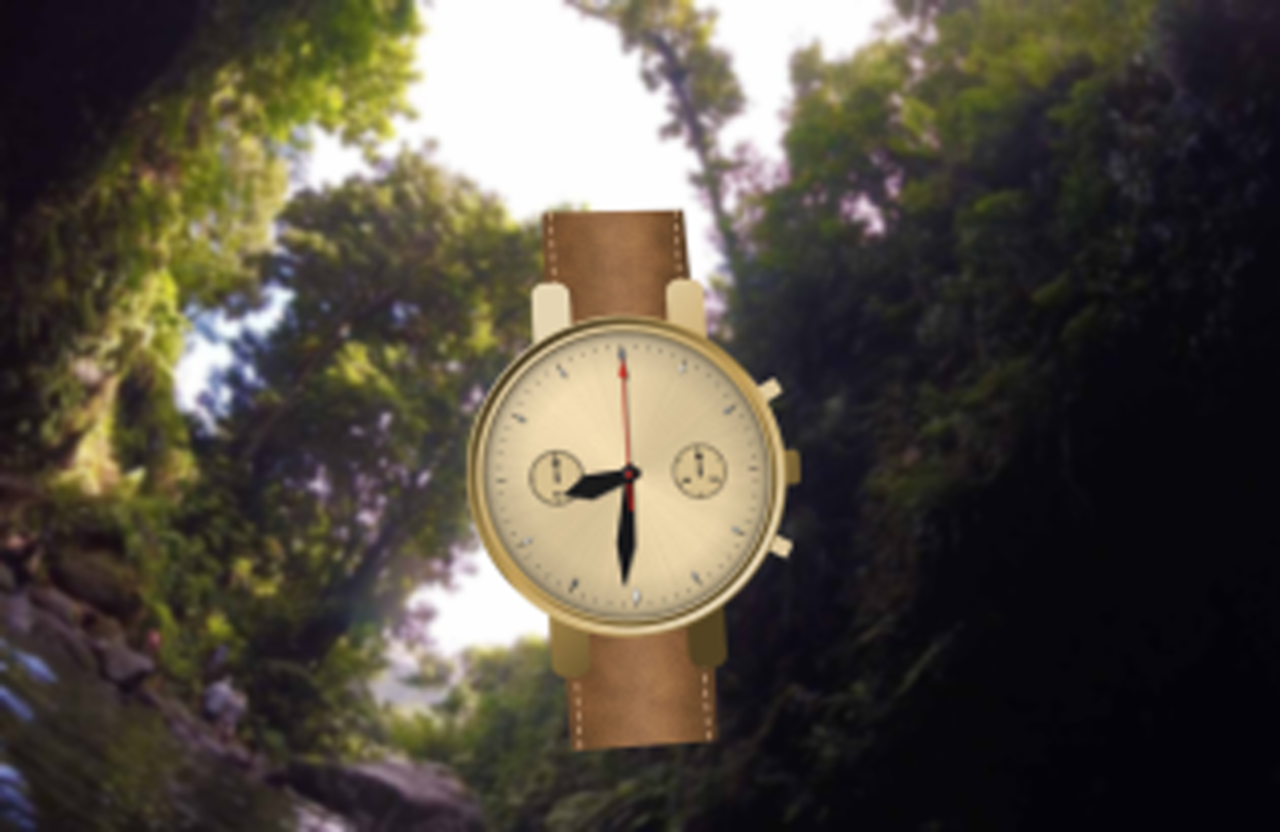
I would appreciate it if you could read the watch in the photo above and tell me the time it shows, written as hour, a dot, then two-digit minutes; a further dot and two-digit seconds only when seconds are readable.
8.31
